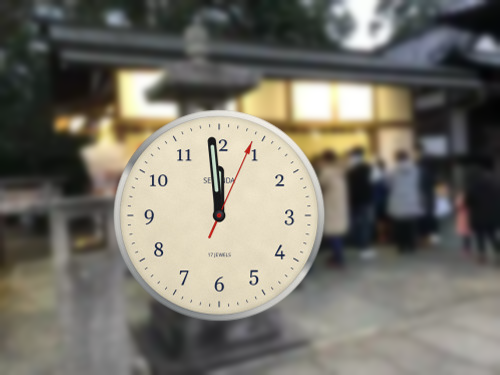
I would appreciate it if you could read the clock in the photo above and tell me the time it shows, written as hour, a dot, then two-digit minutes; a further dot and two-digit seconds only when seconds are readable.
11.59.04
